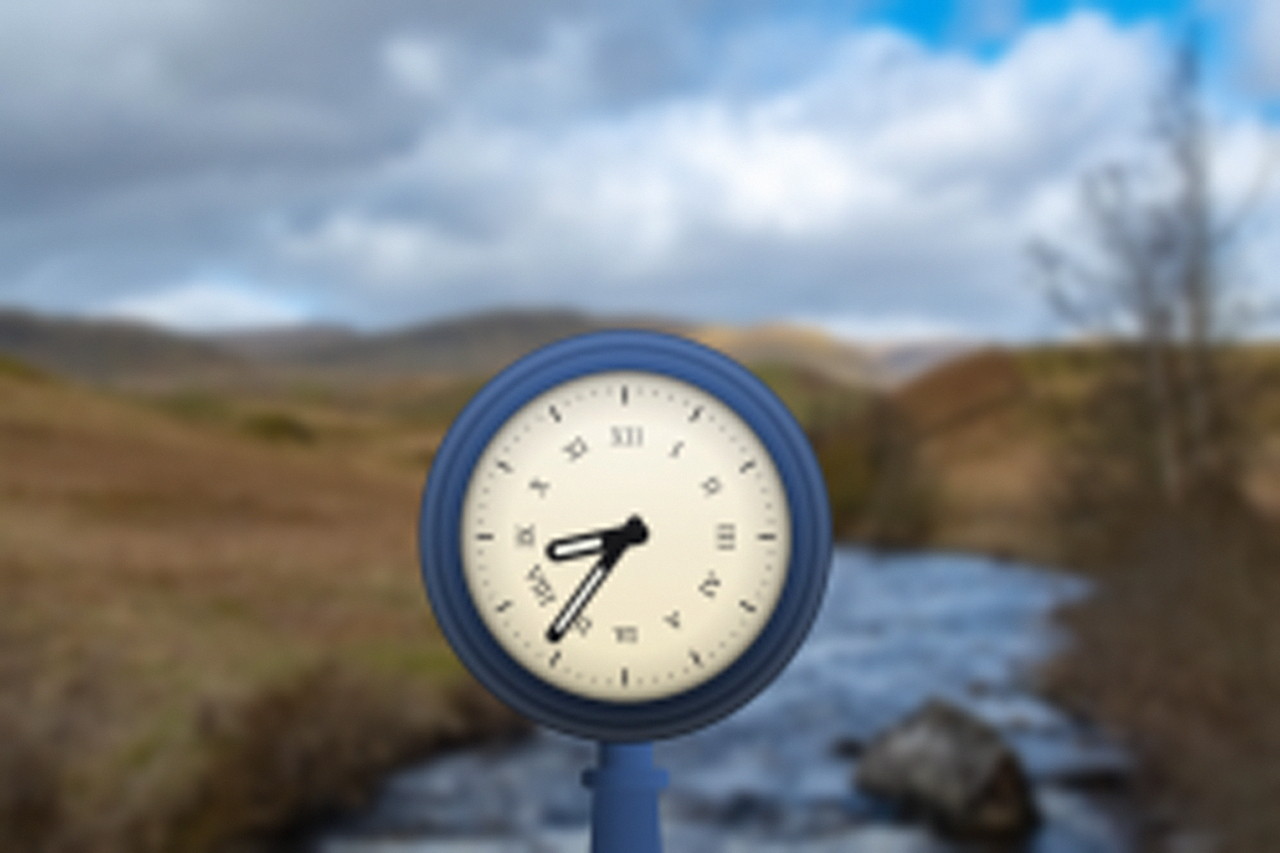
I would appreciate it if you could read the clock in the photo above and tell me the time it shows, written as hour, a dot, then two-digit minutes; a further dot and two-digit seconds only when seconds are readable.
8.36
